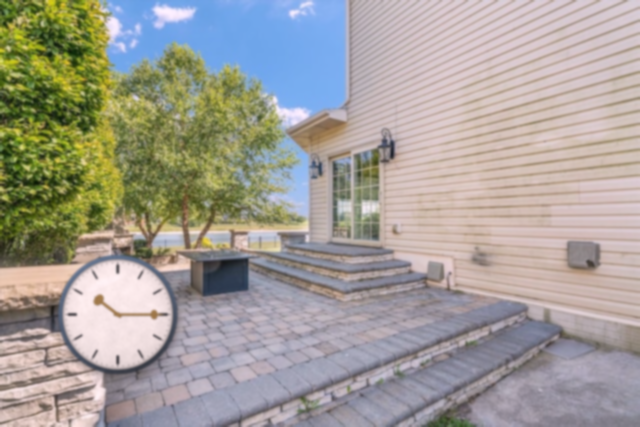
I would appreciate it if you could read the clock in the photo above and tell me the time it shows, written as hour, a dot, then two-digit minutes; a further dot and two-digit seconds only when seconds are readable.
10.15
